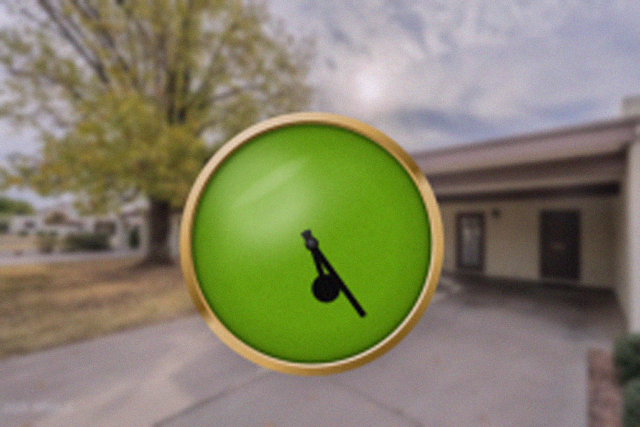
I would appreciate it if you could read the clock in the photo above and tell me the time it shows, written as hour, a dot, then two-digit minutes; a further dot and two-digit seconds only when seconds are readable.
5.24
